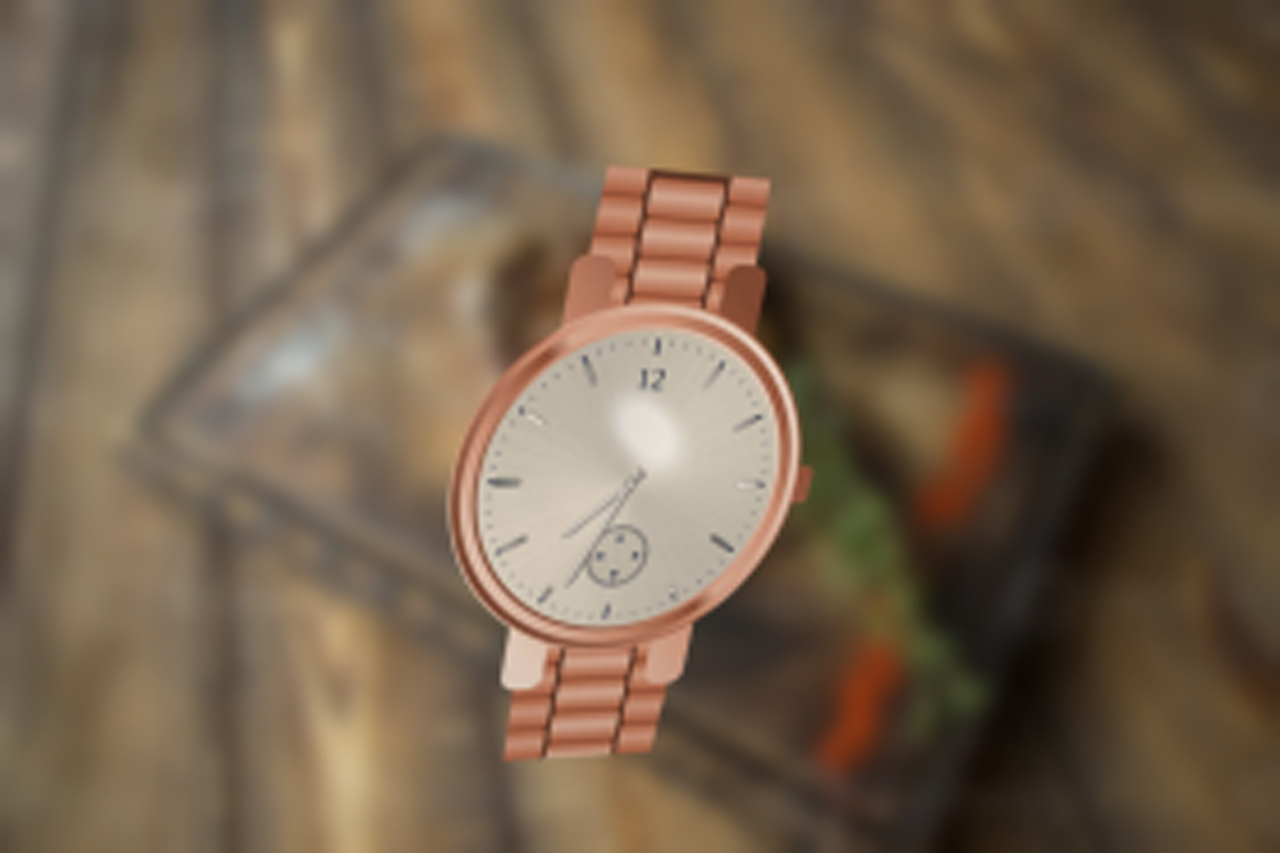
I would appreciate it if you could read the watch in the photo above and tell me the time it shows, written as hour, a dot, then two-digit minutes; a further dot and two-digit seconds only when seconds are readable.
7.34
